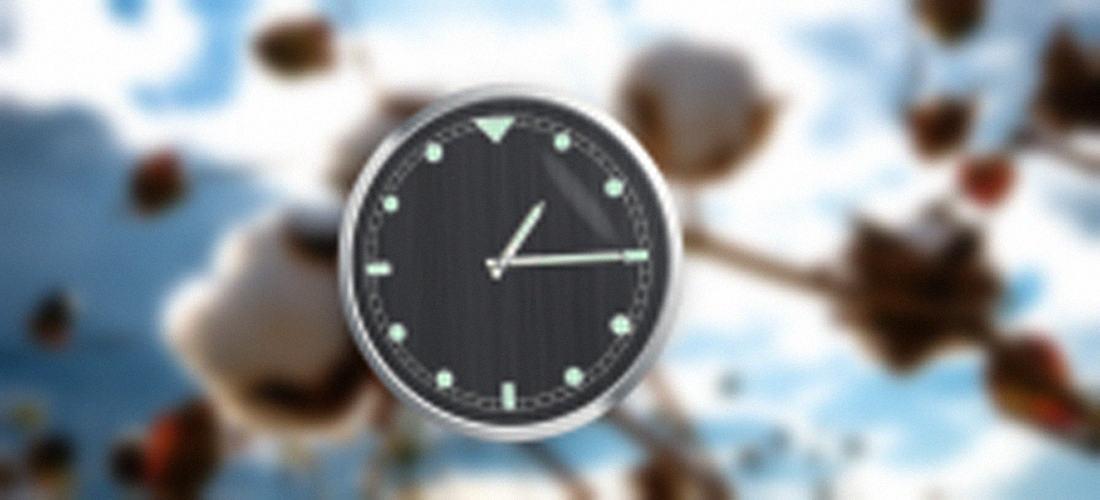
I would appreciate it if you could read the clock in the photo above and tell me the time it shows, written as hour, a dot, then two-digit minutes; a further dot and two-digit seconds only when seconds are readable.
1.15
